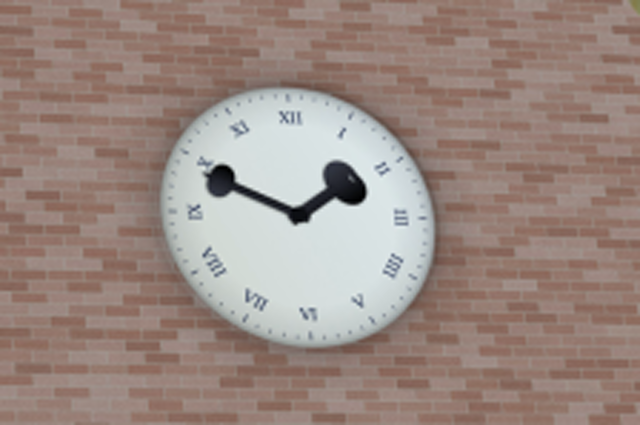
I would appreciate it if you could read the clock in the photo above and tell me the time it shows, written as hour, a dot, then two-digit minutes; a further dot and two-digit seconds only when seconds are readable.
1.49
